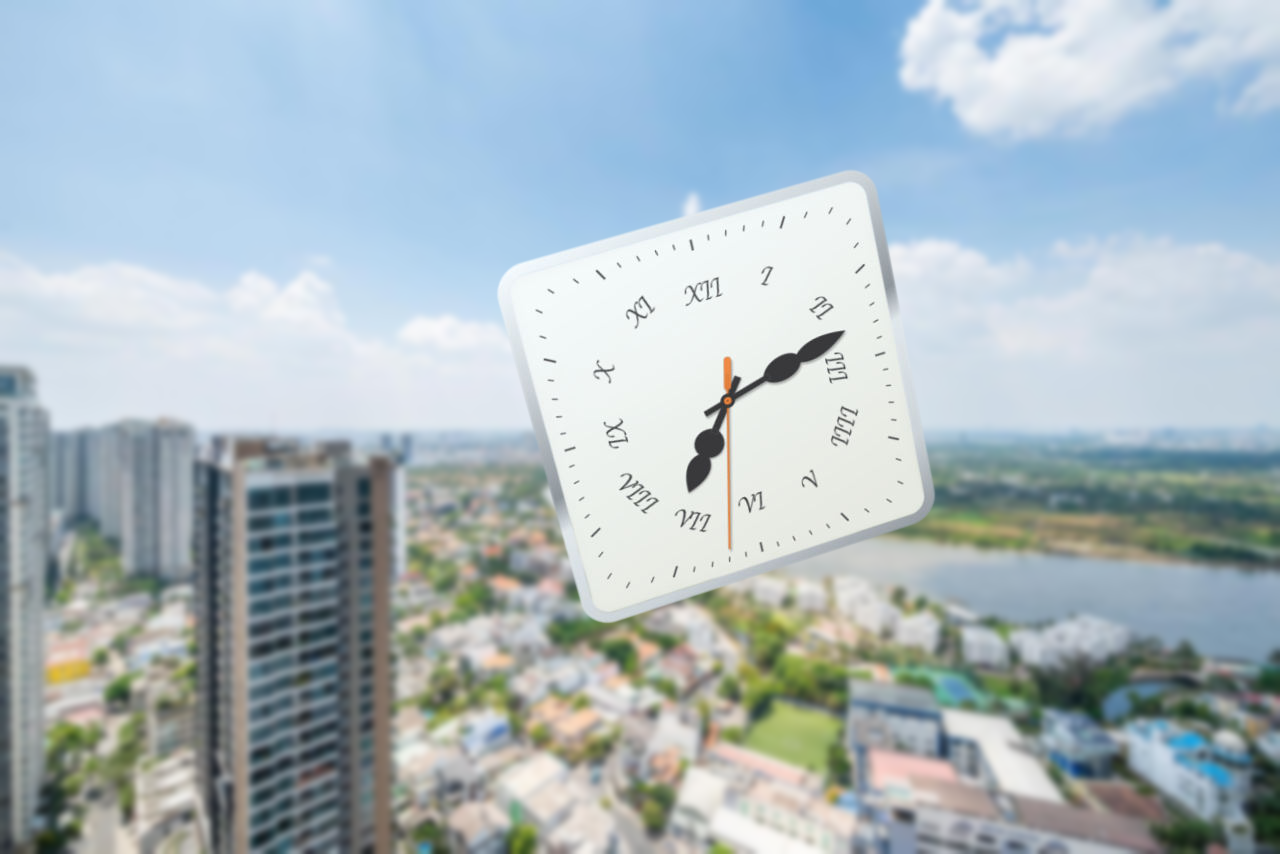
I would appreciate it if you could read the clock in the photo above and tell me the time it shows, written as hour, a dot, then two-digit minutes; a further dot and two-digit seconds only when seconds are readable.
7.12.32
